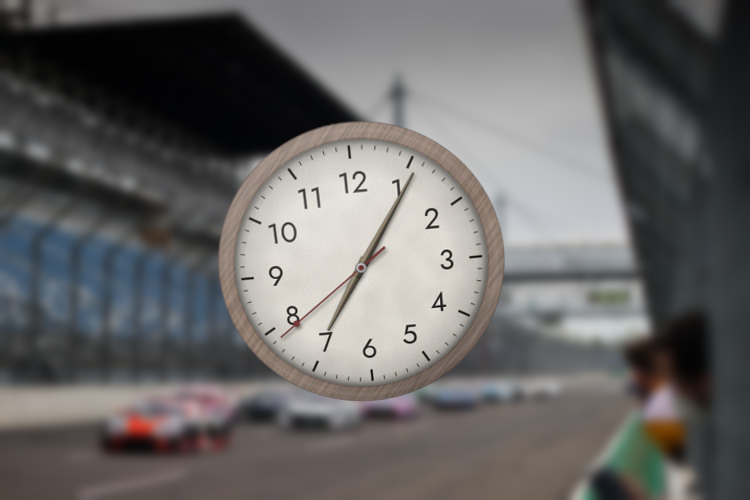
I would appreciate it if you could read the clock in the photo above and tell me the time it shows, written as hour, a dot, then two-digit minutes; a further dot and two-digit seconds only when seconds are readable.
7.05.39
